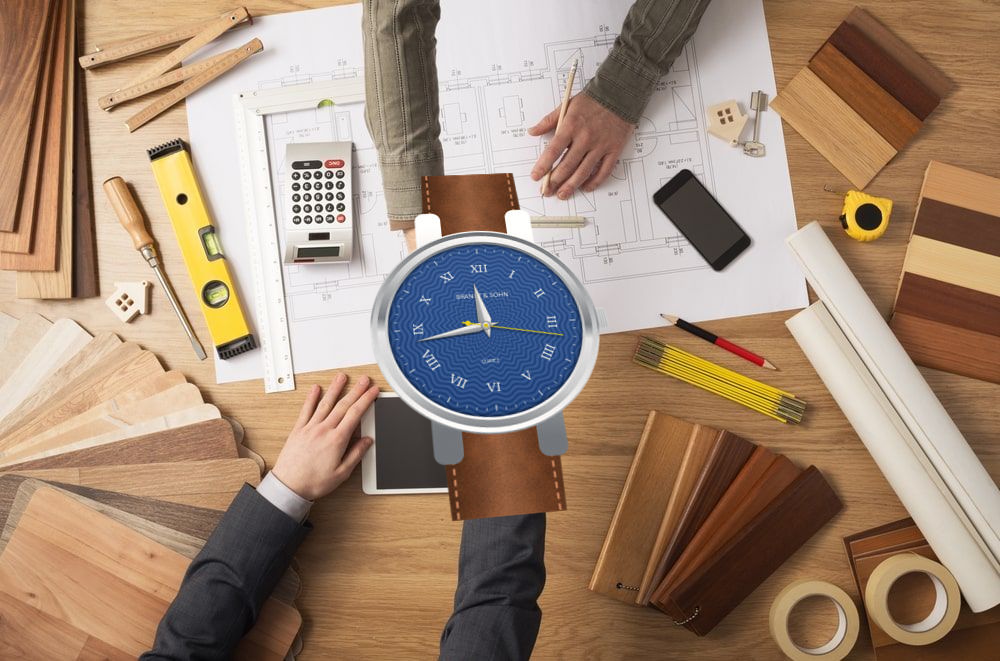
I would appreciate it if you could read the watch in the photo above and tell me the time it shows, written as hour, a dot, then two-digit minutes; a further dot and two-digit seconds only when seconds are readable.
11.43.17
